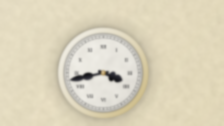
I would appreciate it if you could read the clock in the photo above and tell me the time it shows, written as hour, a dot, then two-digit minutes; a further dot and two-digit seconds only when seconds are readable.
3.43
